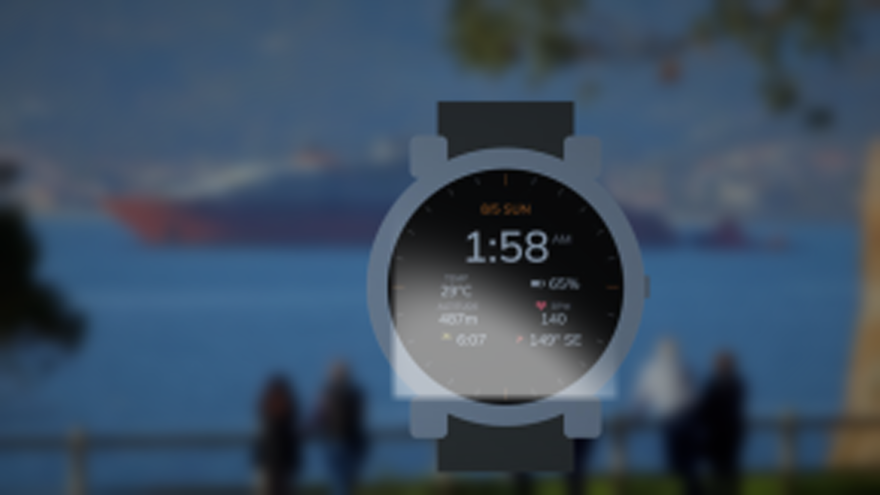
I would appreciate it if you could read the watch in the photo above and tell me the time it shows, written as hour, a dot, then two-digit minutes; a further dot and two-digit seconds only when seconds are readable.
1.58
